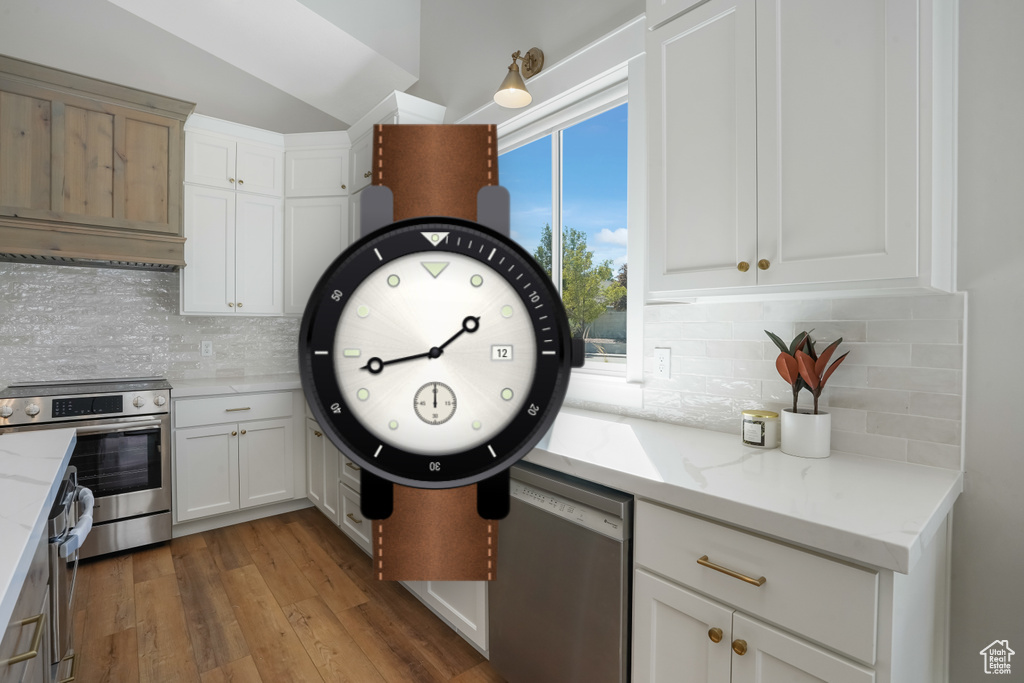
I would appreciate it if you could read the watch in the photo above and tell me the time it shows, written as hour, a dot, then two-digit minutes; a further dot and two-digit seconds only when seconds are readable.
1.43
